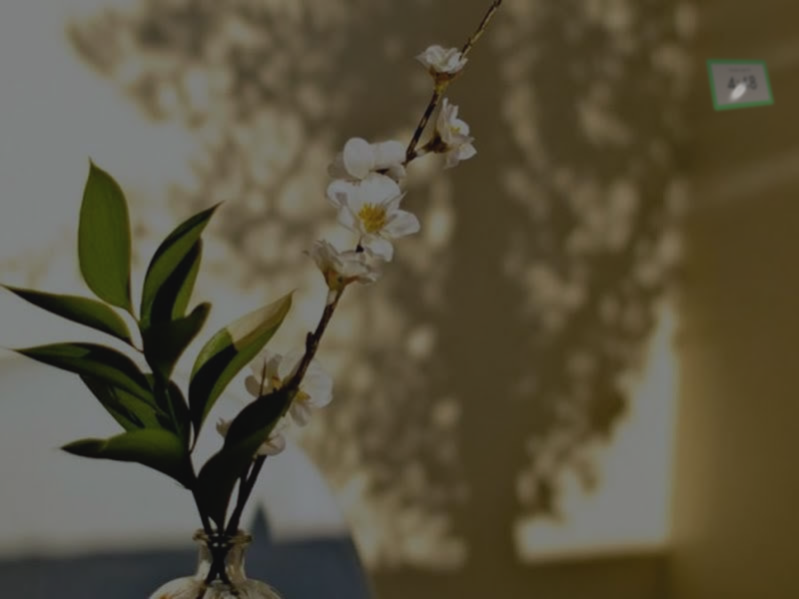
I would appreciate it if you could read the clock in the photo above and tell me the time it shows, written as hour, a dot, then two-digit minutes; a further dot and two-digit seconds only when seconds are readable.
4.48
